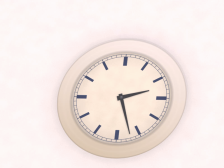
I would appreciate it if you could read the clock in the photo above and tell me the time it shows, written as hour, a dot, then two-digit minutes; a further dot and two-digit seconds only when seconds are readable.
2.27
